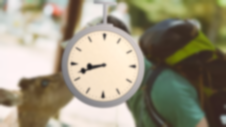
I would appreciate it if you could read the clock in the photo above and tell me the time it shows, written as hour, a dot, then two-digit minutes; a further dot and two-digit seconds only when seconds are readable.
8.42
